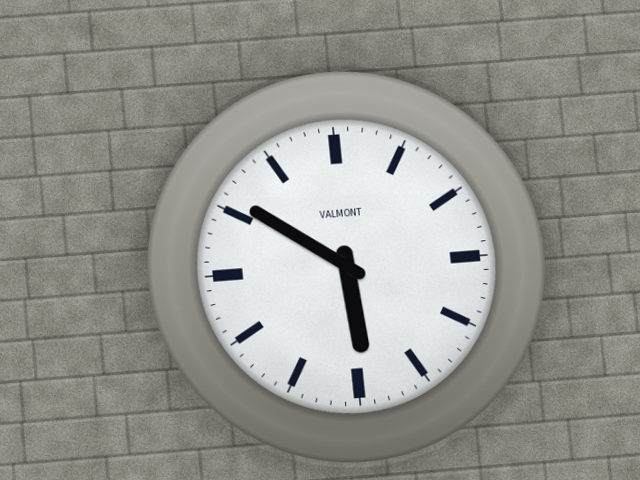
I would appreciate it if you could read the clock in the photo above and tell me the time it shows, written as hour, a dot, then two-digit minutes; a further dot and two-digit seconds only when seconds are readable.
5.51
